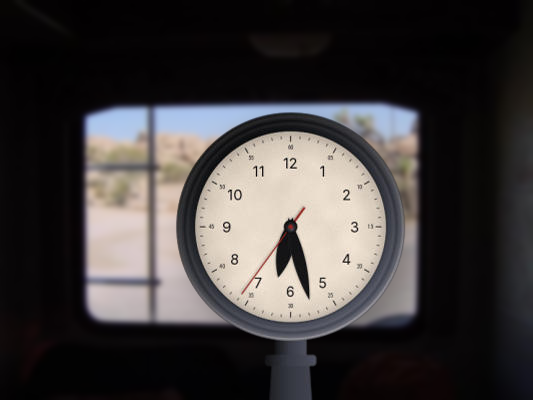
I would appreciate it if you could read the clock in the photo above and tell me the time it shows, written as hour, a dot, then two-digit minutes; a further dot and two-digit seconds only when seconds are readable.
6.27.36
